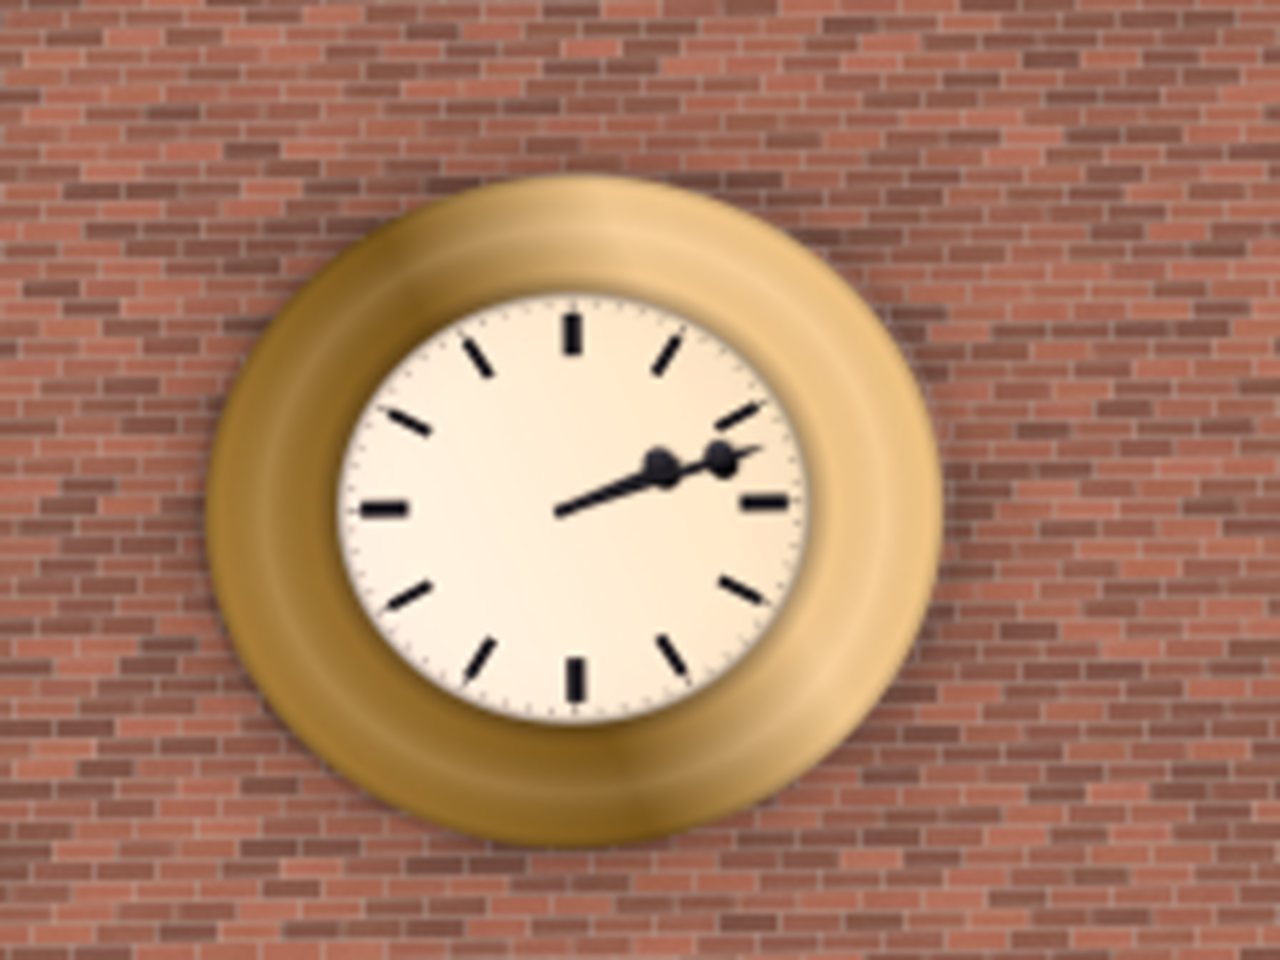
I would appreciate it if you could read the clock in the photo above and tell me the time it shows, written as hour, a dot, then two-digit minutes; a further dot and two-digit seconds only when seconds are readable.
2.12
